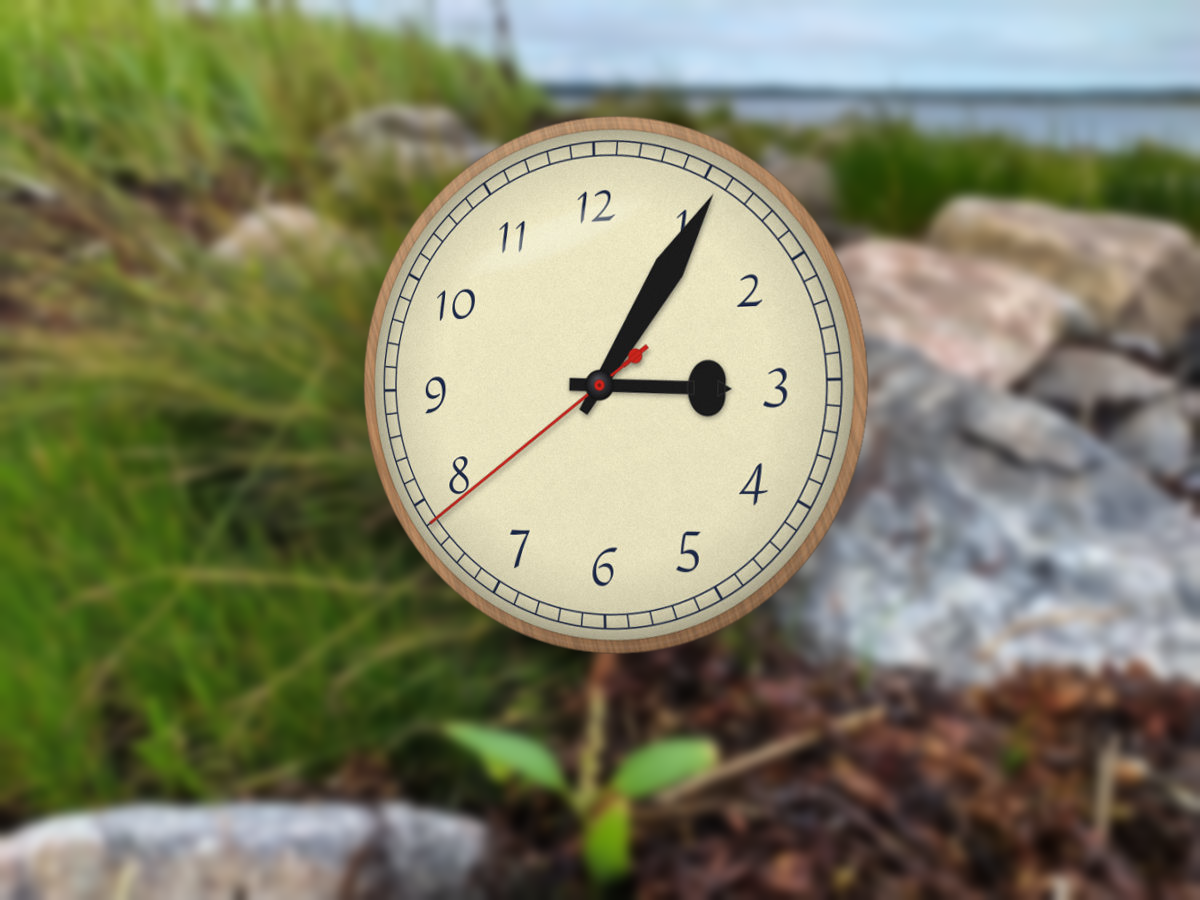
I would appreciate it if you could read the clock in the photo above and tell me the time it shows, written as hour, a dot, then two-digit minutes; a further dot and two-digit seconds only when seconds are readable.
3.05.39
